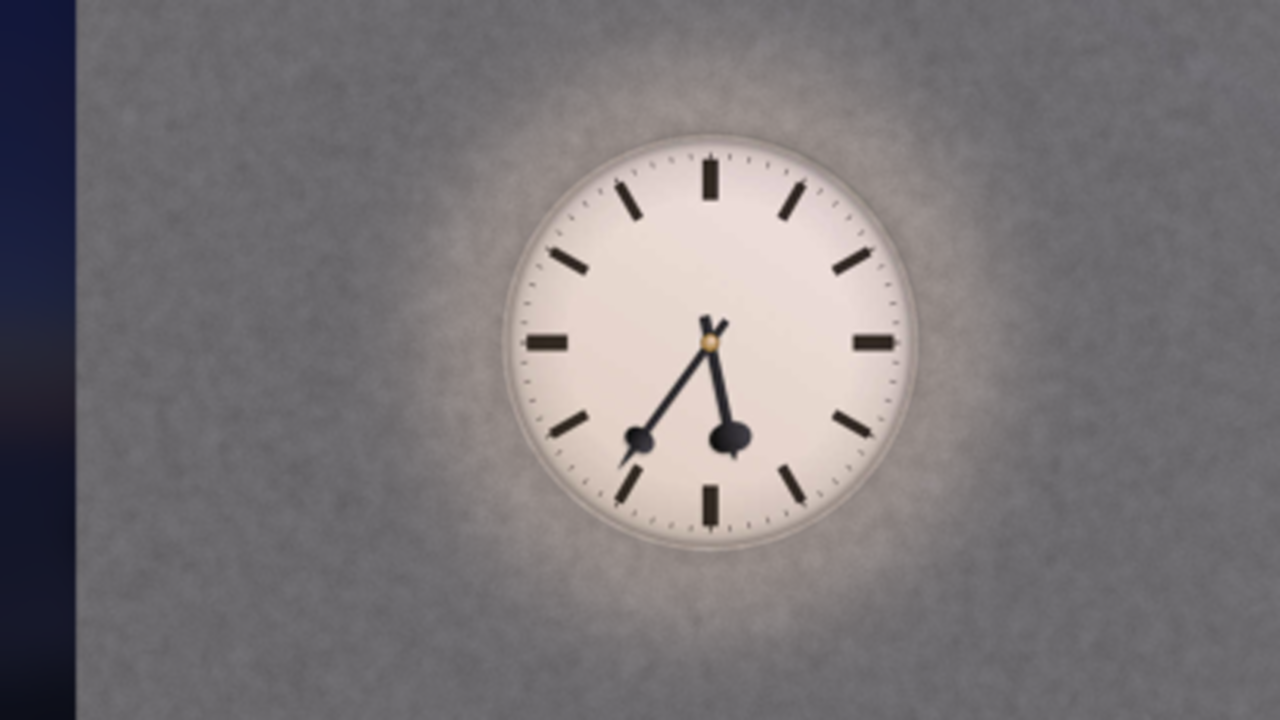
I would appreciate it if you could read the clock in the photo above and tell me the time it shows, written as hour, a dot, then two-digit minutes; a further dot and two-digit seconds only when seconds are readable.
5.36
